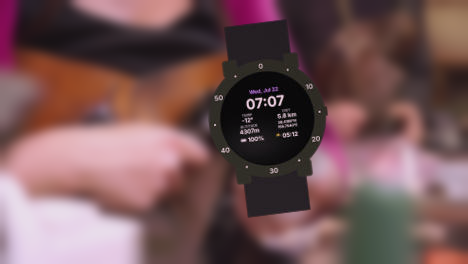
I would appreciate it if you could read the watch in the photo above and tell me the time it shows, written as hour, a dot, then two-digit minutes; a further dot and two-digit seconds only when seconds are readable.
7.07
